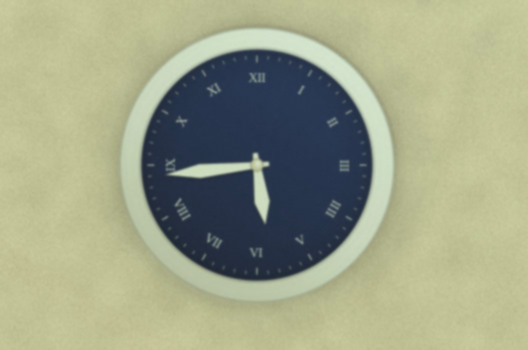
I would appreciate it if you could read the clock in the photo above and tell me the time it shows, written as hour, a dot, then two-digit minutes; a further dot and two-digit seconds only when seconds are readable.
5.44
